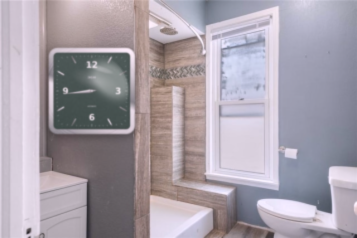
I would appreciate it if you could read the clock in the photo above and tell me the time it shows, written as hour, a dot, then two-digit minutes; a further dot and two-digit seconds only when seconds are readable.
8.44
